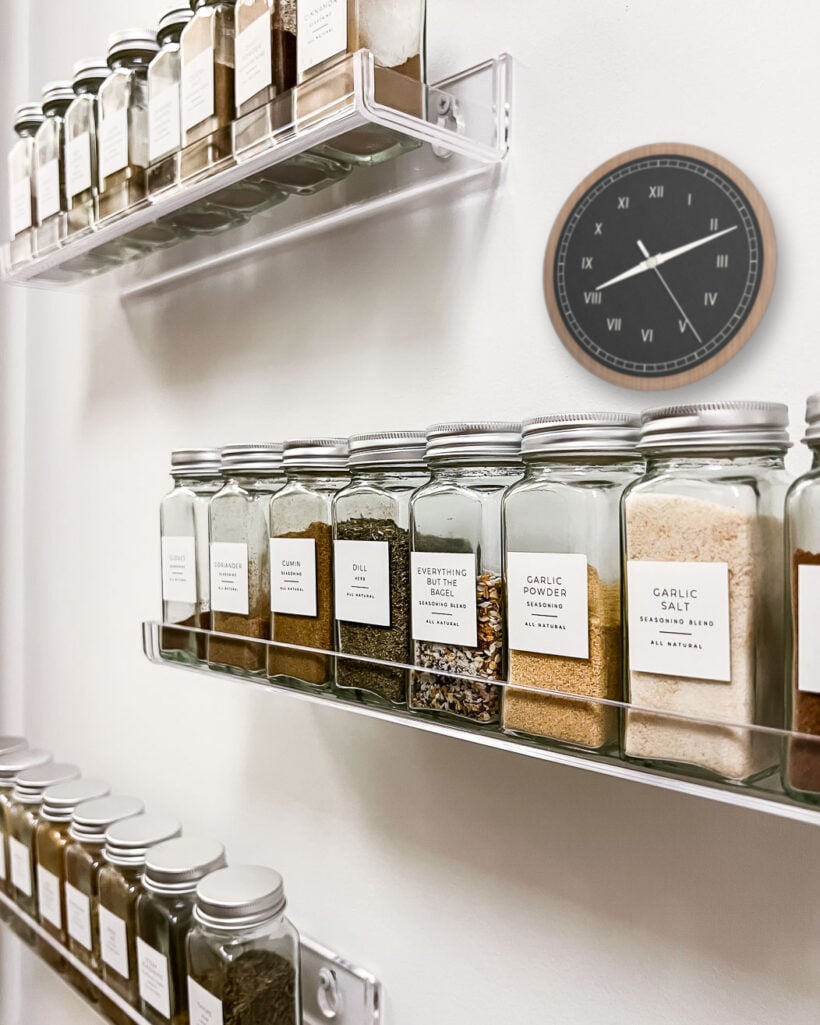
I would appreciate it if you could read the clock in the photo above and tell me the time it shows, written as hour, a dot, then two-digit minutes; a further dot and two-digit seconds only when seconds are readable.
8.11.24
